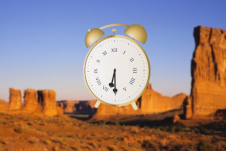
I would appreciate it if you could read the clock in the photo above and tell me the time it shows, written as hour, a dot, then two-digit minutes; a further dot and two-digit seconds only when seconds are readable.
6.30
